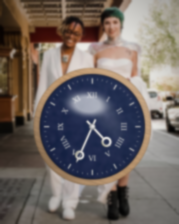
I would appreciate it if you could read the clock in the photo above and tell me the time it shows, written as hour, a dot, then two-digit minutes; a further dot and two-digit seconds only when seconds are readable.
4.34
